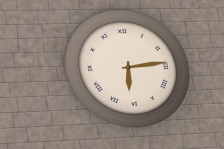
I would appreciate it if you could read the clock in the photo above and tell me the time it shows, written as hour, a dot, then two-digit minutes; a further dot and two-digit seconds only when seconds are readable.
6.14
